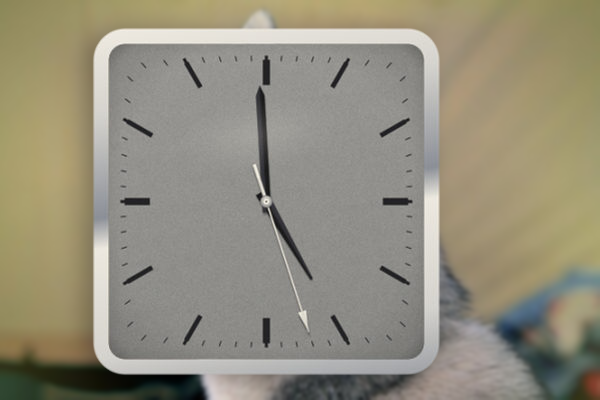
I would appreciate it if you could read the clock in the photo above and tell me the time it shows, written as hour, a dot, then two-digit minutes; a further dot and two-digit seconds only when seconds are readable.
4.59.27
